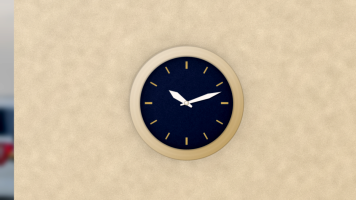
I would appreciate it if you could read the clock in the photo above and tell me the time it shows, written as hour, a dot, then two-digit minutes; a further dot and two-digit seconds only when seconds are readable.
10.12
